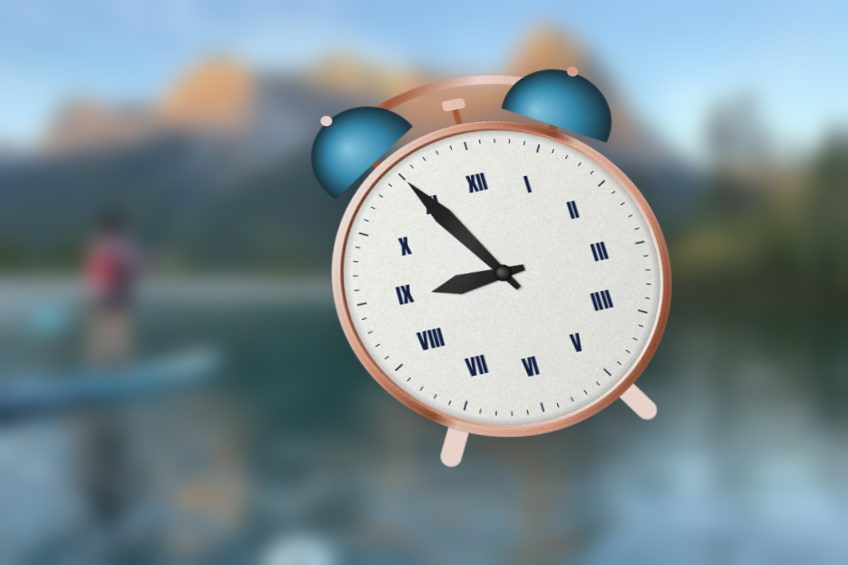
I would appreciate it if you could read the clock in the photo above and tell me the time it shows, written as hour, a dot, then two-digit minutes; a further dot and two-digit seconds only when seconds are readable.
8.55
